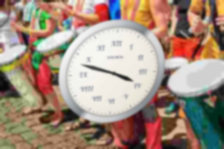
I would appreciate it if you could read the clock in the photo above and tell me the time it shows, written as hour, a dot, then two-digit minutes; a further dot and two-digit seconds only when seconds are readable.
3.48
